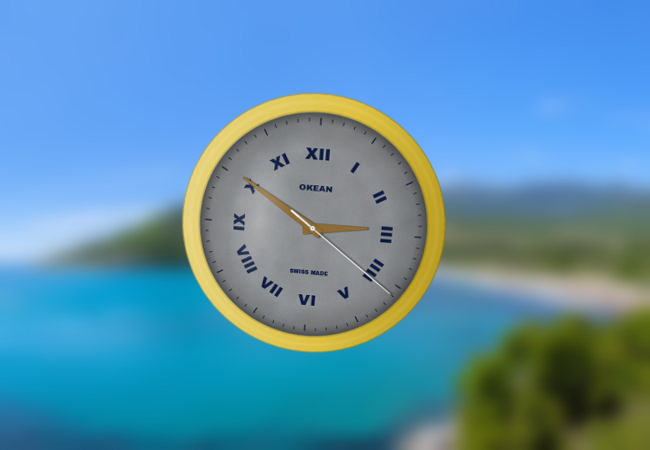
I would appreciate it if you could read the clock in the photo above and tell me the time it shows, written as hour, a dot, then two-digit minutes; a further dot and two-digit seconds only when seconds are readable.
2.50.21
